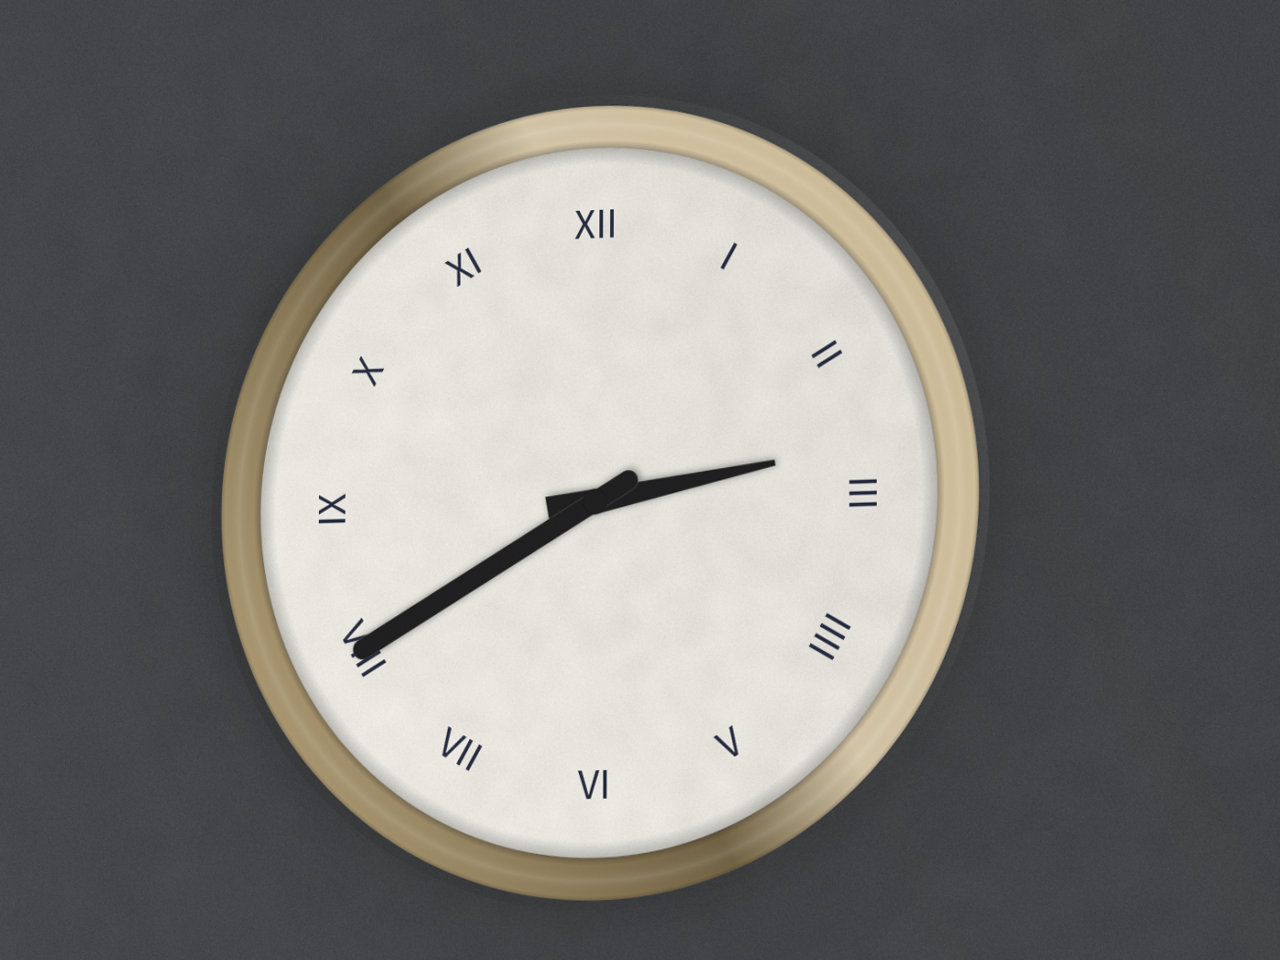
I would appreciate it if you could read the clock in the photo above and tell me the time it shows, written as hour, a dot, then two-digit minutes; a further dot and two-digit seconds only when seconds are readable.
2.40
